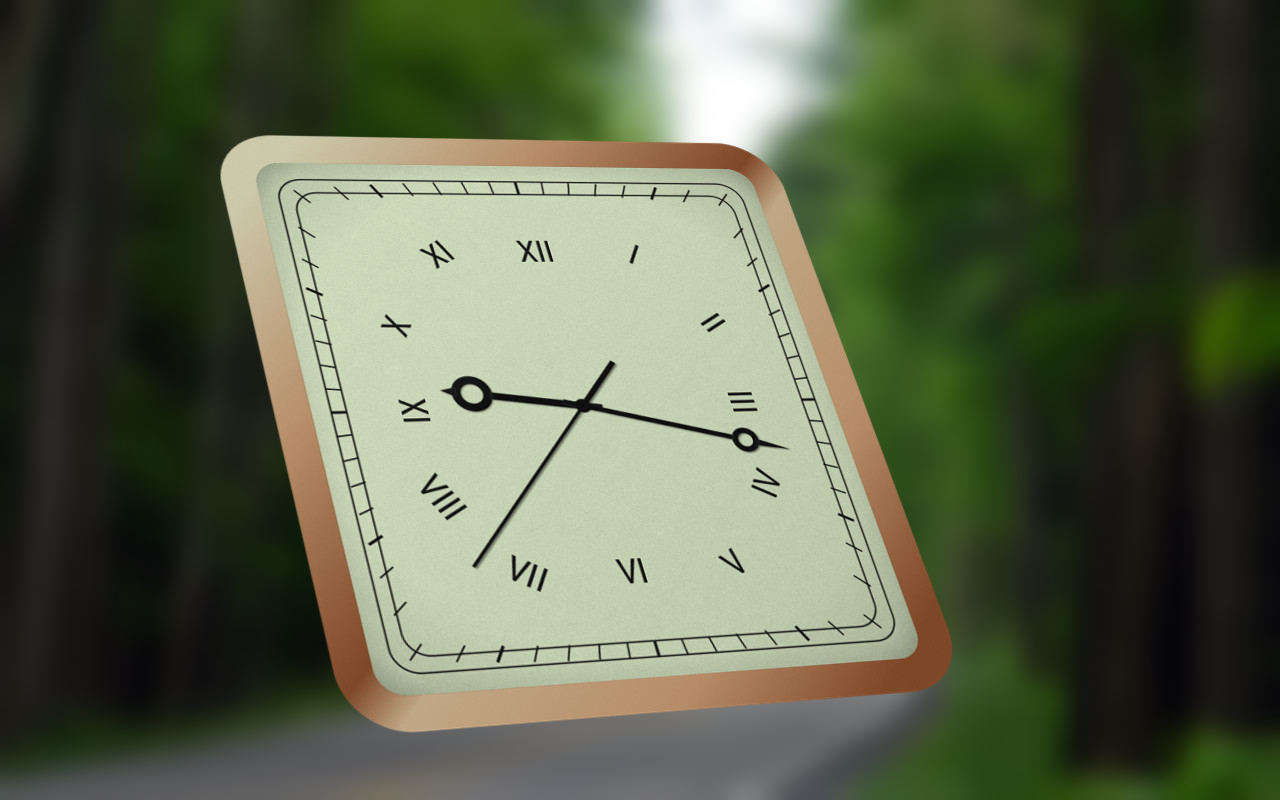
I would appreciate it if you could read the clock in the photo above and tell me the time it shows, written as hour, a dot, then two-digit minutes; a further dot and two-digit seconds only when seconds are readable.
9.17.37
